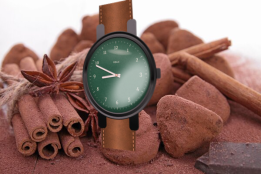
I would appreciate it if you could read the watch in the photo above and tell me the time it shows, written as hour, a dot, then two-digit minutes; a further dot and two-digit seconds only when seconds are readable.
8.49
